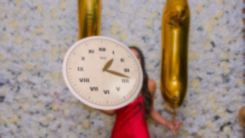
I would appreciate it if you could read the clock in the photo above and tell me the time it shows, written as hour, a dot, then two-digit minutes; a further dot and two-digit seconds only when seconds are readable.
1.18
